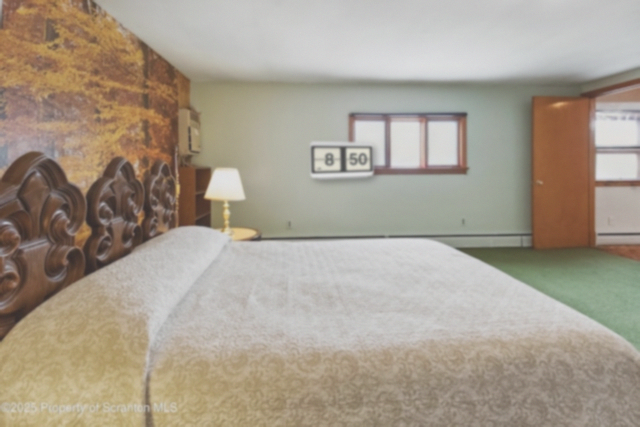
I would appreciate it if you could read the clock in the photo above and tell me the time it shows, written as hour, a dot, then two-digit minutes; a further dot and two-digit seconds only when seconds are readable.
8.50
